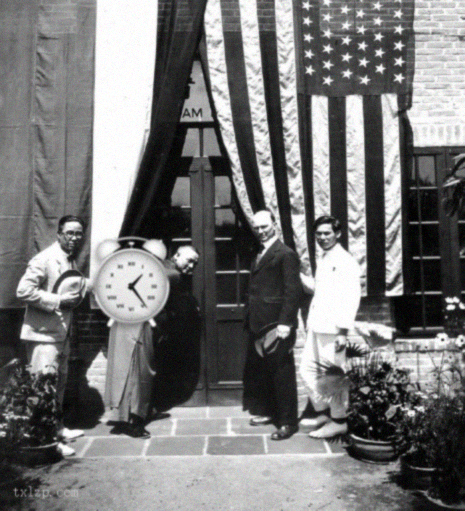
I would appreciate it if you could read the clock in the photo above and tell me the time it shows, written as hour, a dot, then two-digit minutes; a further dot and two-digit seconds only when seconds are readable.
1.24
